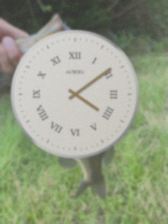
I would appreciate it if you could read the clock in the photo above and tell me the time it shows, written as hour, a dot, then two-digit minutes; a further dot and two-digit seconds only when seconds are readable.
4.09
